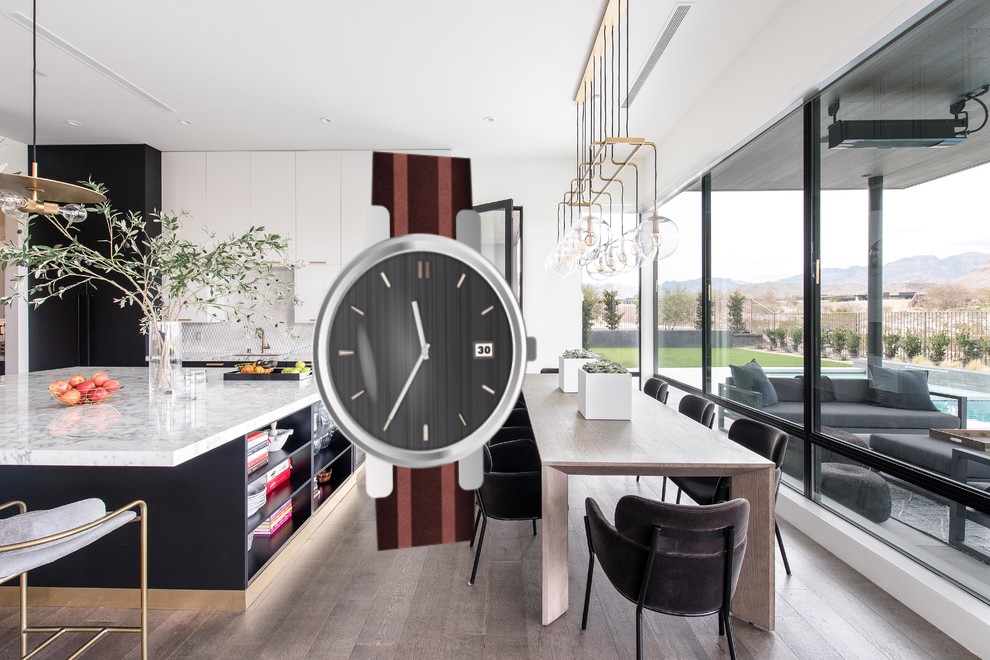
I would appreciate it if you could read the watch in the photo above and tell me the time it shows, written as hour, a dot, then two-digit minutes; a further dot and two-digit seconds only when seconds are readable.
11.35
